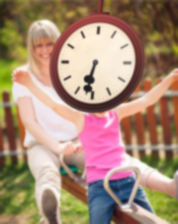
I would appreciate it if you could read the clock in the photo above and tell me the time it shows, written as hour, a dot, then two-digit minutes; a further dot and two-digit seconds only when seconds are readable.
6.32
